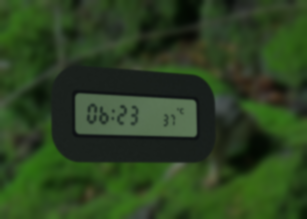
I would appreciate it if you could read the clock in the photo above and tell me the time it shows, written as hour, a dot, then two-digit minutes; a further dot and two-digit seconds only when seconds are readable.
6.23
